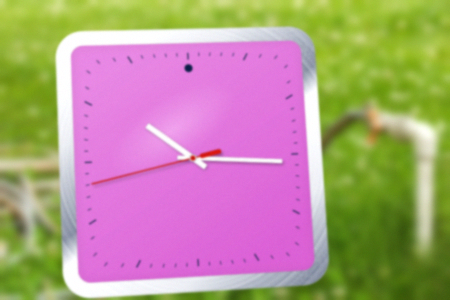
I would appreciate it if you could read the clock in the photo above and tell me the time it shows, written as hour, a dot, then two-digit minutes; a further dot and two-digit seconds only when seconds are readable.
10.15.43
